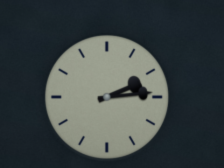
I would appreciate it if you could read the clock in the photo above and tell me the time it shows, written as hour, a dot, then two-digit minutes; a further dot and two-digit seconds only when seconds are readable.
2.14
